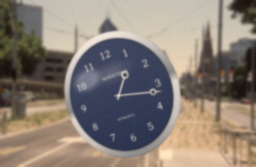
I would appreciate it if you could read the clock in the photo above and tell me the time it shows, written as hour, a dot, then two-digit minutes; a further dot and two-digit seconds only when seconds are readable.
1.17
